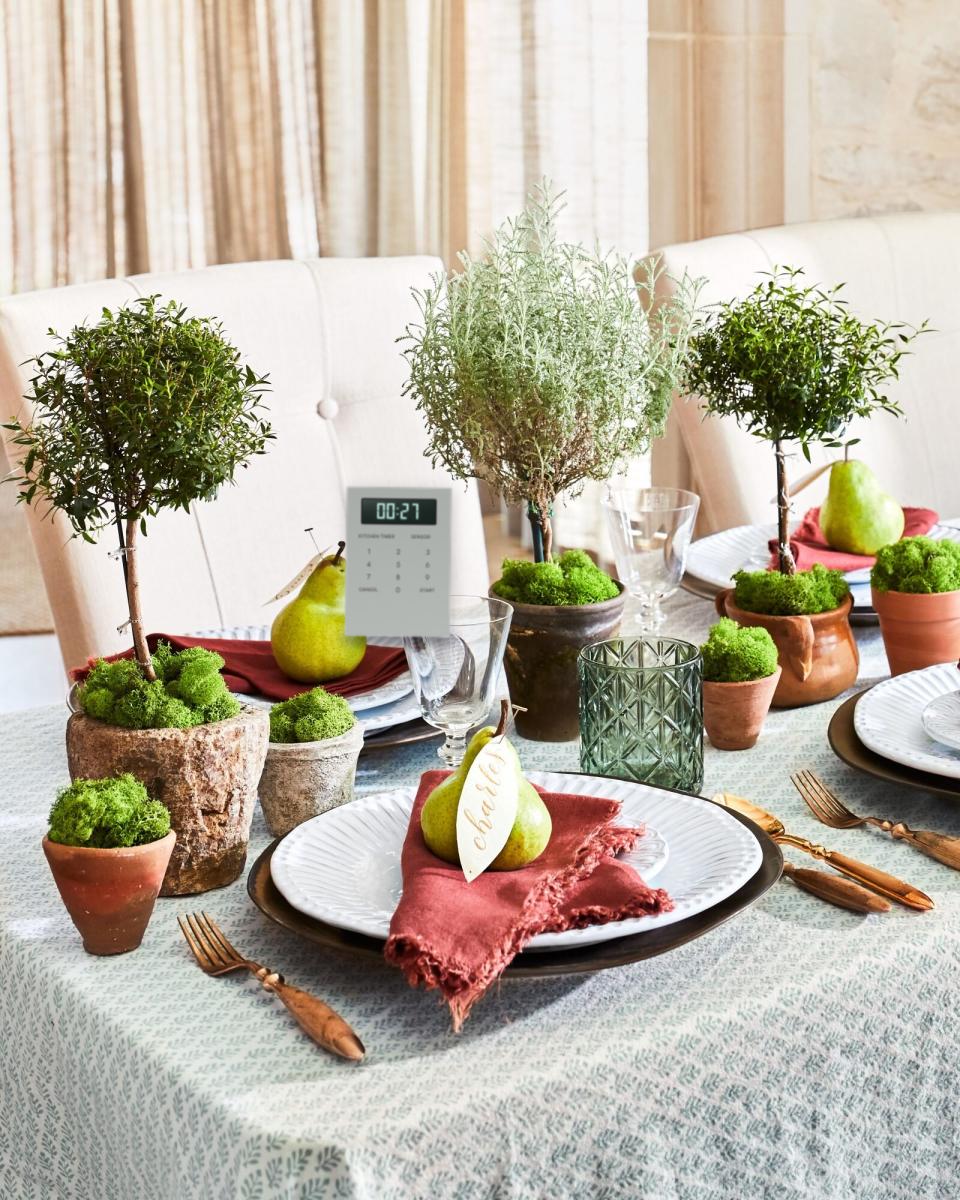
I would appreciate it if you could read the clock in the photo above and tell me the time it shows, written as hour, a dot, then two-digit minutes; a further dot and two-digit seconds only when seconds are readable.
0.27
